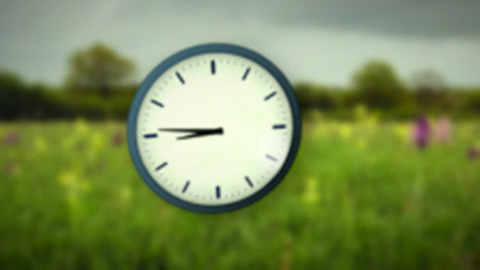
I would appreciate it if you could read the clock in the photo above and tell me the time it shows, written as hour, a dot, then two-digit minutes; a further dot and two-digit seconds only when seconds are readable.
8.46
